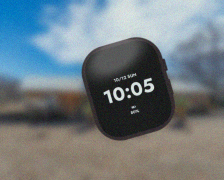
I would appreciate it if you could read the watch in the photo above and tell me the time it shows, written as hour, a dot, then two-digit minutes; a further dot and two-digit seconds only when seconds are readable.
10.05
